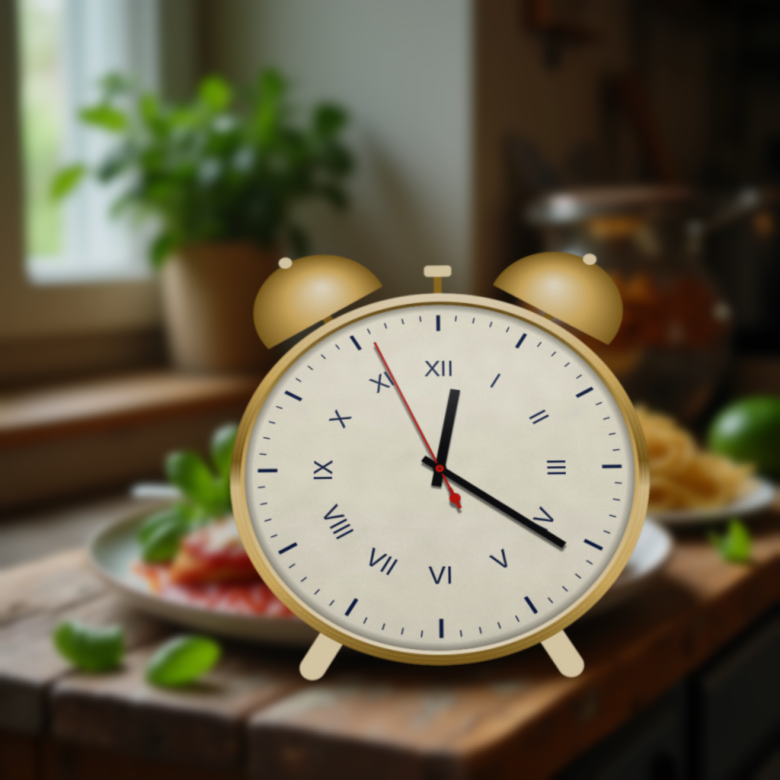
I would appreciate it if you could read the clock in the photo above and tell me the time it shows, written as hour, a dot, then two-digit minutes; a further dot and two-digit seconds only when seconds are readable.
12.20.56
